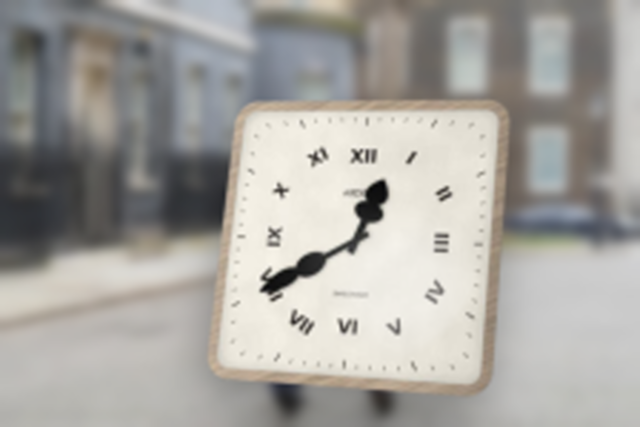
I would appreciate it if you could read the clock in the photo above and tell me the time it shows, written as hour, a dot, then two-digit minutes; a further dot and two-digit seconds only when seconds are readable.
12.40
